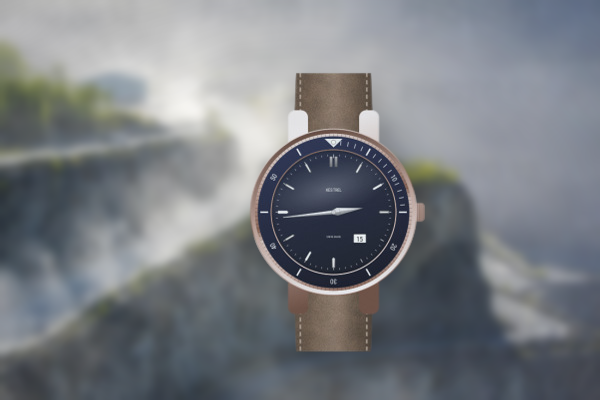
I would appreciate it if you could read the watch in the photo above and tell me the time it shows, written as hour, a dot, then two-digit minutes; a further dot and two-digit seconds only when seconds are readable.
2.44
